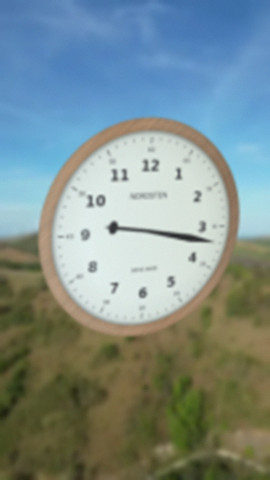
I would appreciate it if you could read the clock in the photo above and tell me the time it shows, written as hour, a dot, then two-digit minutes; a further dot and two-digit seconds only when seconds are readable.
9.17
